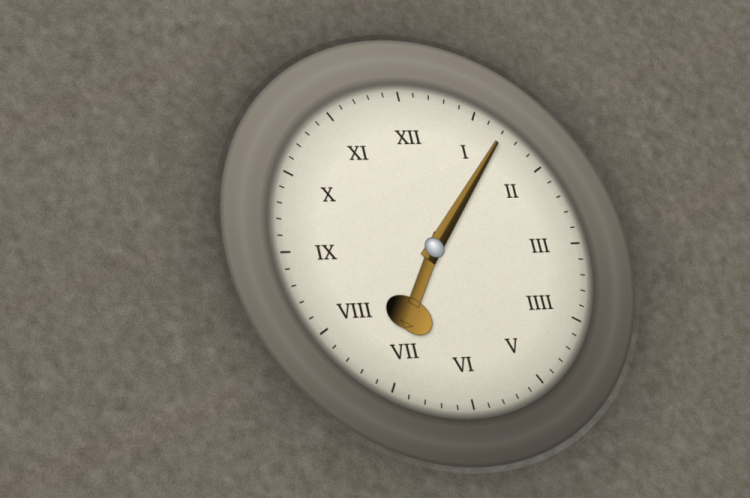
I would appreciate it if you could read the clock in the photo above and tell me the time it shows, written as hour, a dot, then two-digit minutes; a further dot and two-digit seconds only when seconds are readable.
7.07
